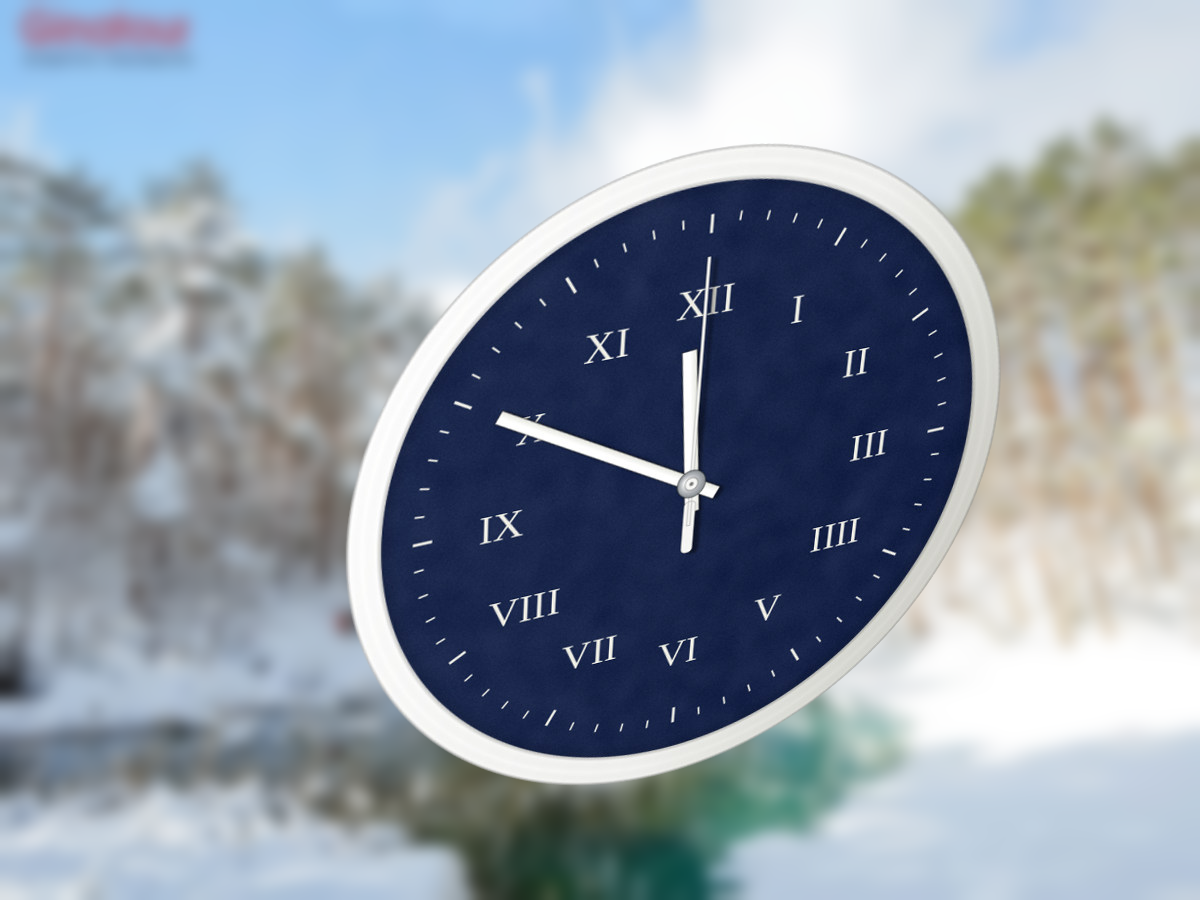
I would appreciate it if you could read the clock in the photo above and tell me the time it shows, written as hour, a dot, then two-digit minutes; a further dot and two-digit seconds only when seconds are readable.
11.50.00
